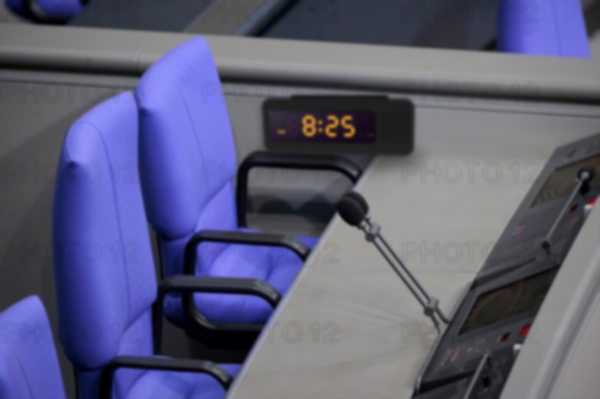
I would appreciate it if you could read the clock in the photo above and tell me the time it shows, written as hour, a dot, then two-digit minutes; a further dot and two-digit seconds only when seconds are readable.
8.25
